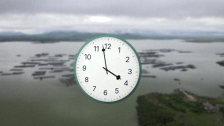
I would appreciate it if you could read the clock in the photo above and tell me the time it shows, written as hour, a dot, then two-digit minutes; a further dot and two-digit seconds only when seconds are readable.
3.58
